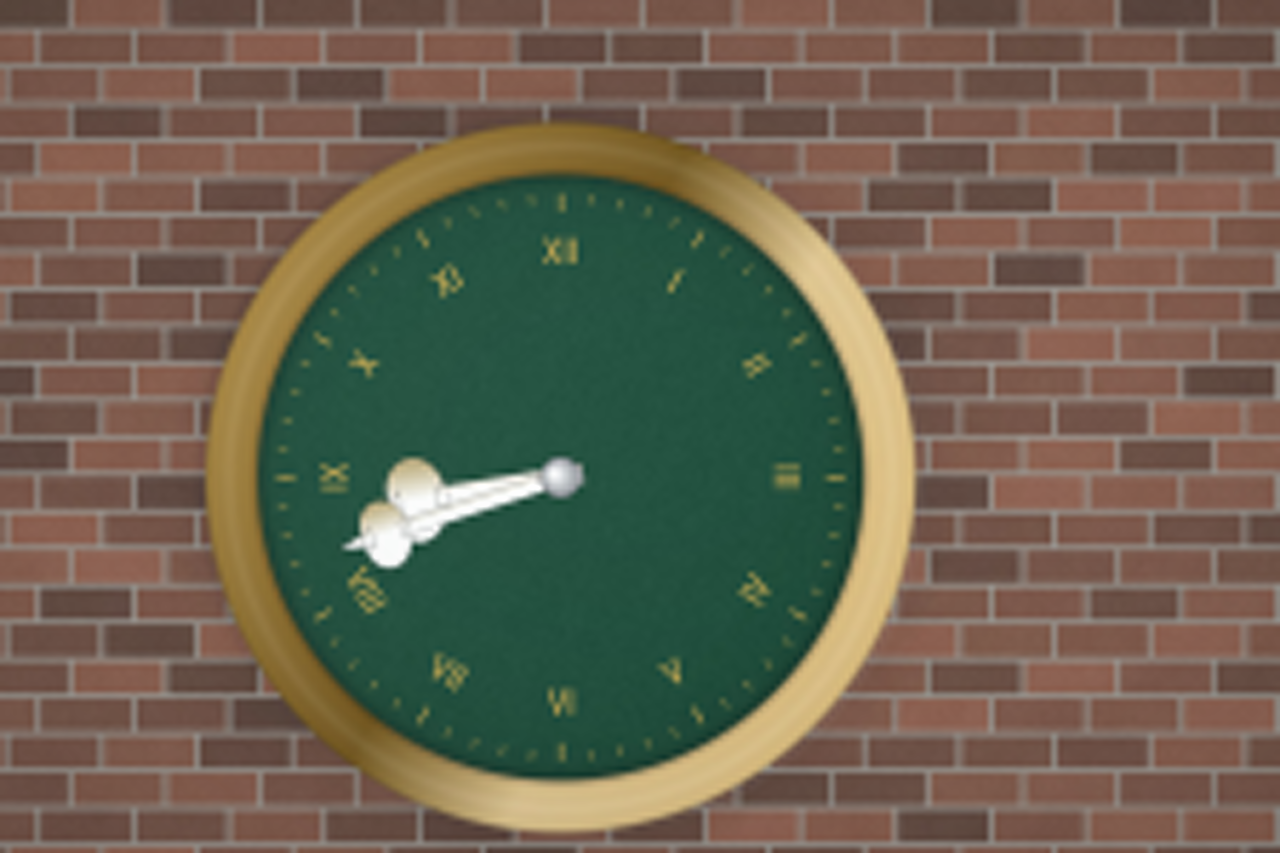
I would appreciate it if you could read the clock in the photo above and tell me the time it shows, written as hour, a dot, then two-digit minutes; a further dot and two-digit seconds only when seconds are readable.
8.42
